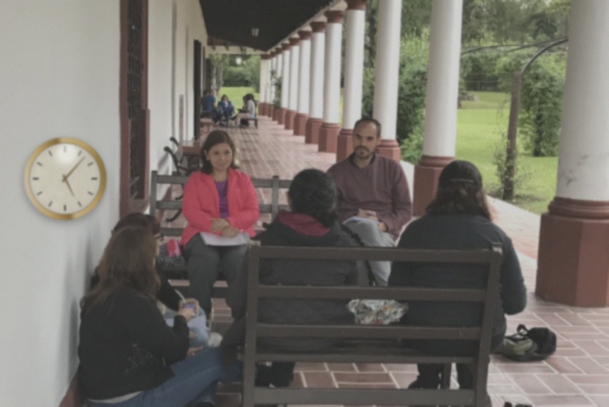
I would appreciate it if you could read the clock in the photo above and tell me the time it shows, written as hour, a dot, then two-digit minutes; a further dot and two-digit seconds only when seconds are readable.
5.07
